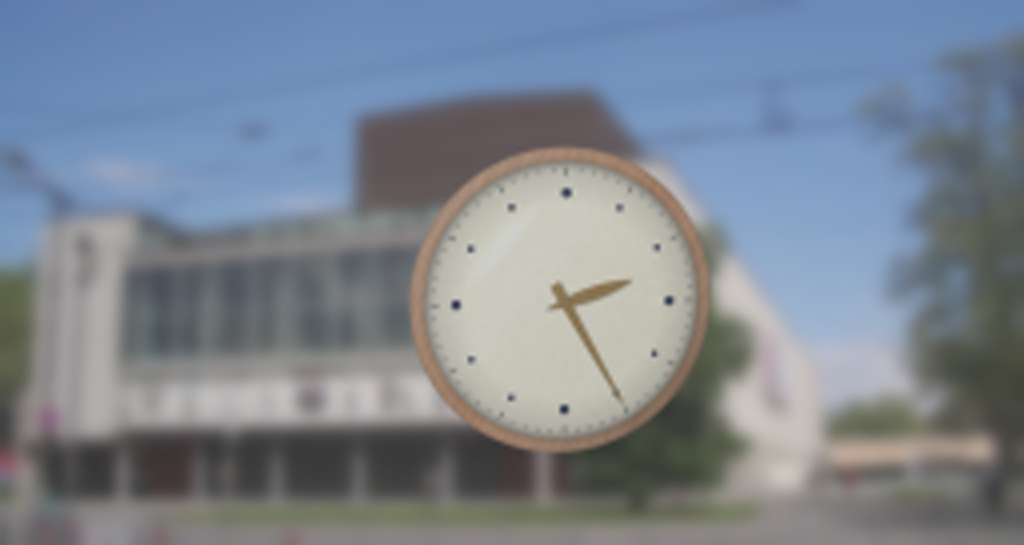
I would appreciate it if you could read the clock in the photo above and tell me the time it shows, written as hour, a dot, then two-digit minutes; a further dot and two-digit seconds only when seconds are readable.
2.25
